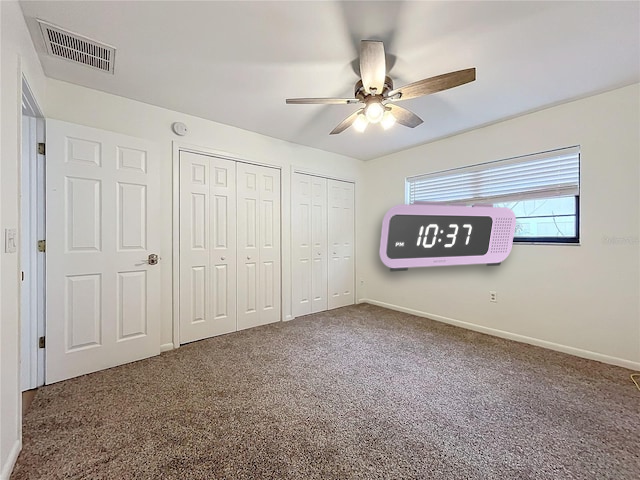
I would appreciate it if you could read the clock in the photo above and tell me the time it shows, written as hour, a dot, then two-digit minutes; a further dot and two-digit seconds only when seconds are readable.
10.37
